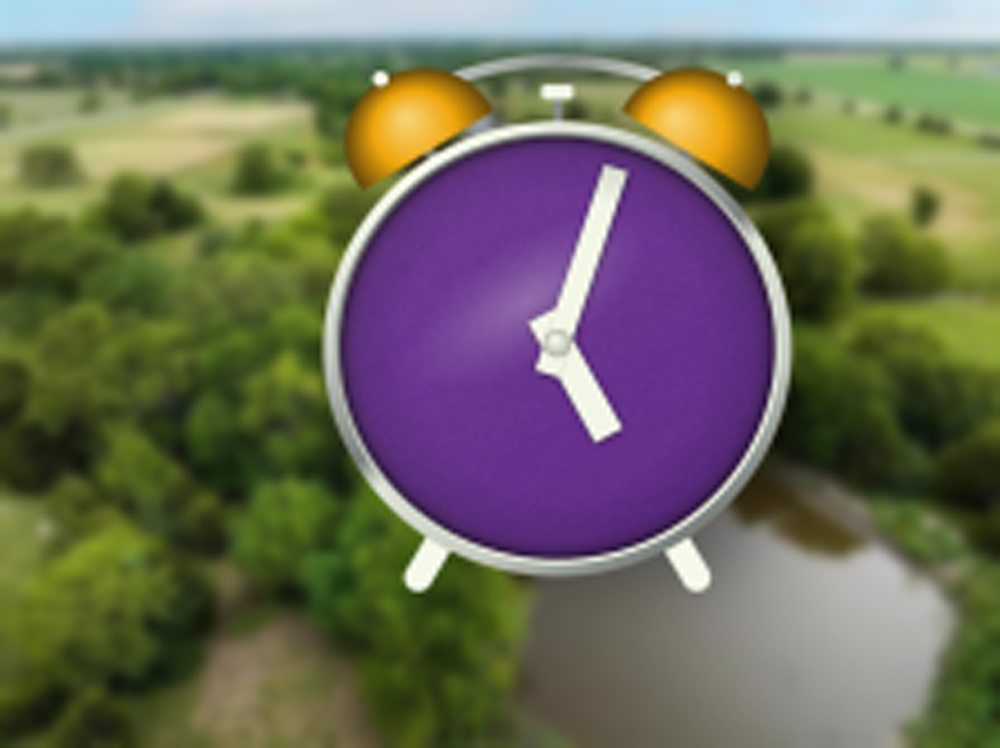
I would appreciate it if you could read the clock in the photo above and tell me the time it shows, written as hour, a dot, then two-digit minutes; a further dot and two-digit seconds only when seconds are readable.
5.03
